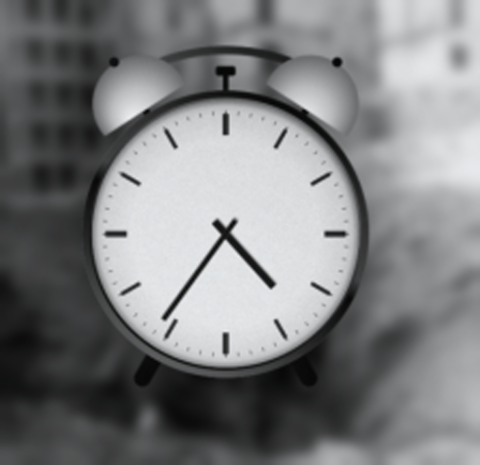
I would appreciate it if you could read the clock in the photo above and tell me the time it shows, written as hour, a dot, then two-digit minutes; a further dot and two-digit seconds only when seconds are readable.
4.36
